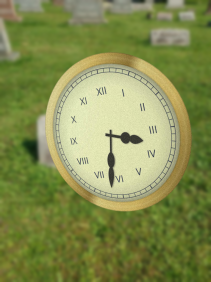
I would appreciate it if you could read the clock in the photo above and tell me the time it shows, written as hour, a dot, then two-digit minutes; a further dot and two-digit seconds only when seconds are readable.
3.32
